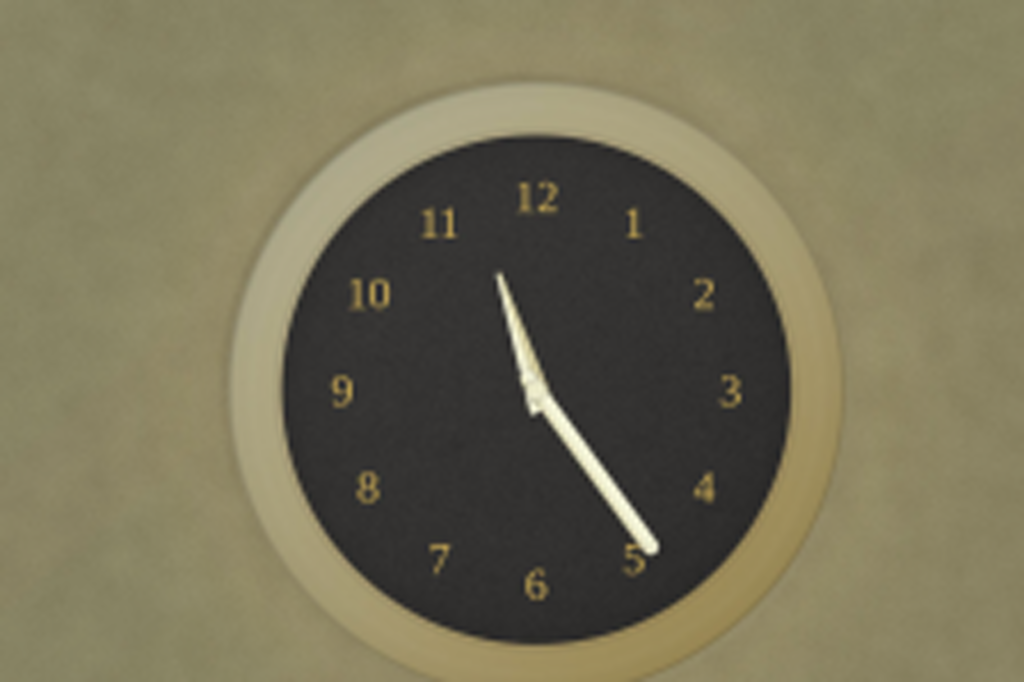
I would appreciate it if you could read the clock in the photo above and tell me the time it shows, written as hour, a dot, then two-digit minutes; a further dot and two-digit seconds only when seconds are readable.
11.24
